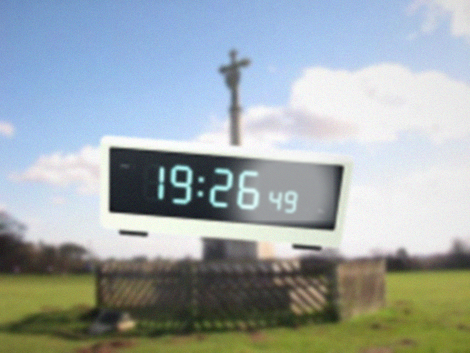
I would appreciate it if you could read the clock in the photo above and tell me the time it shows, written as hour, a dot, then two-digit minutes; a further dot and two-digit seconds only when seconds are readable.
19.26.49
